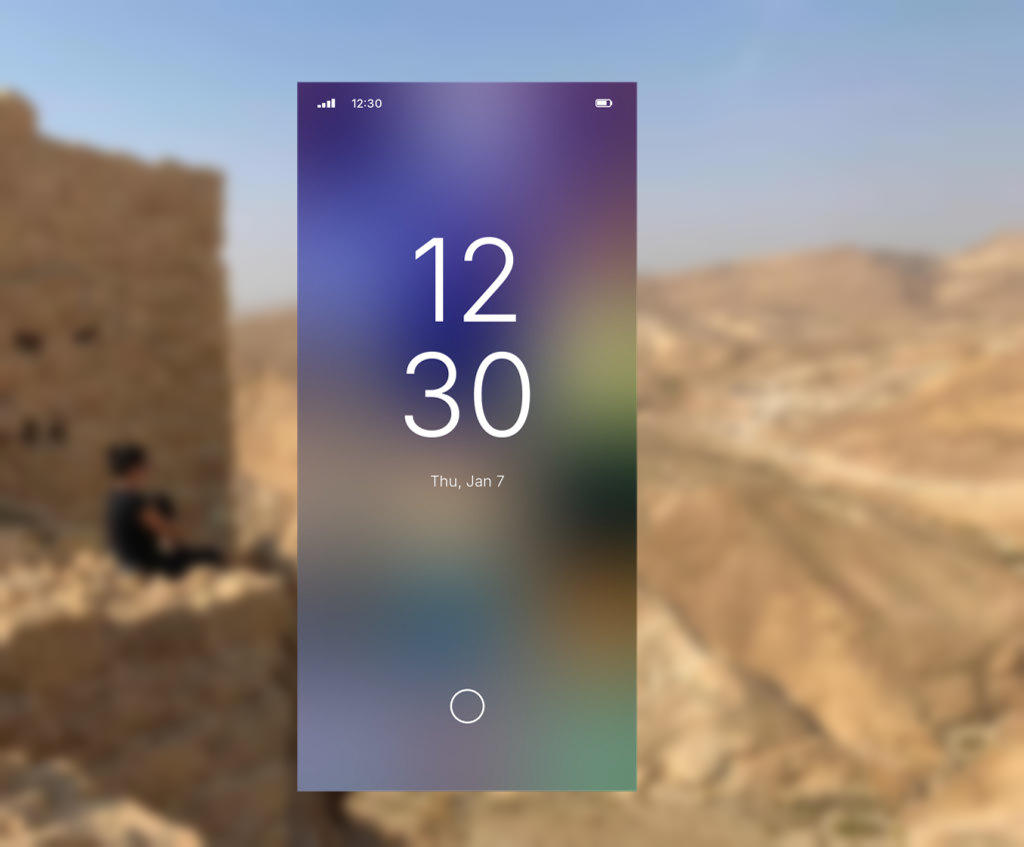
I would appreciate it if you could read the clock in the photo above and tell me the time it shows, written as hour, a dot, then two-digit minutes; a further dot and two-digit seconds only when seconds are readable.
12.30
